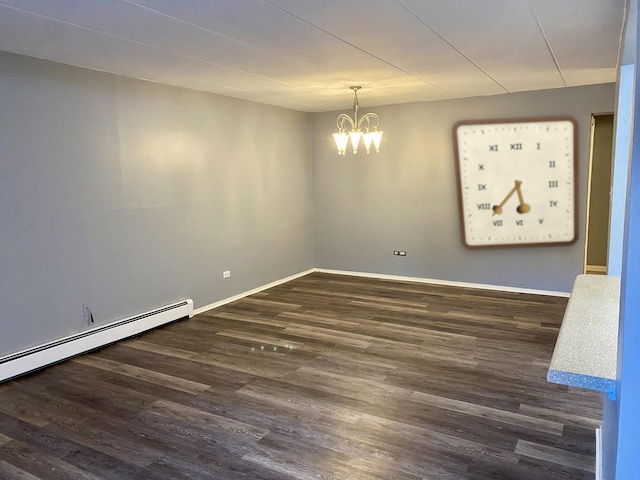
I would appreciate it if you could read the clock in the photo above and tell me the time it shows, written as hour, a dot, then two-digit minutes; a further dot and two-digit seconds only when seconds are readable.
5.37
